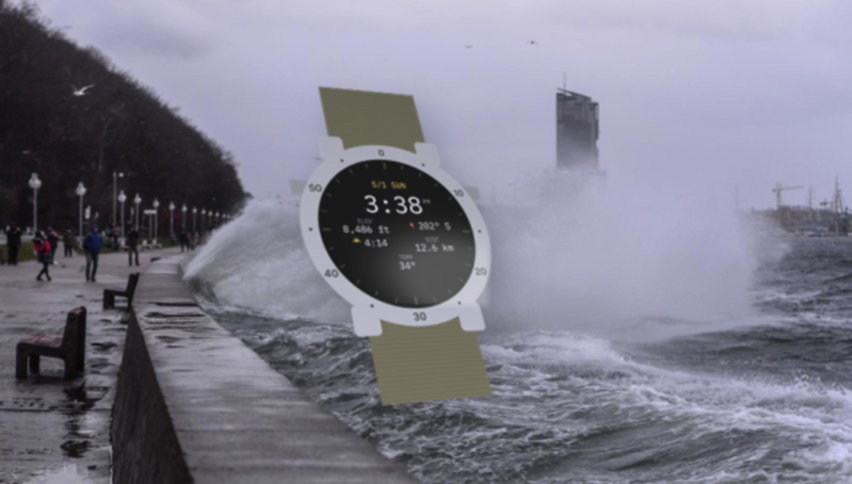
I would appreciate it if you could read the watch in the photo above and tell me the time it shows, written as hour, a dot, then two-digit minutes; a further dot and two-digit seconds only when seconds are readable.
3.38
